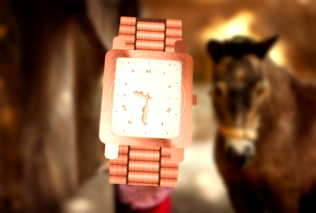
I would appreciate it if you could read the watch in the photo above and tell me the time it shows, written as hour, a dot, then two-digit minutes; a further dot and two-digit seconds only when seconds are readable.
9.31
